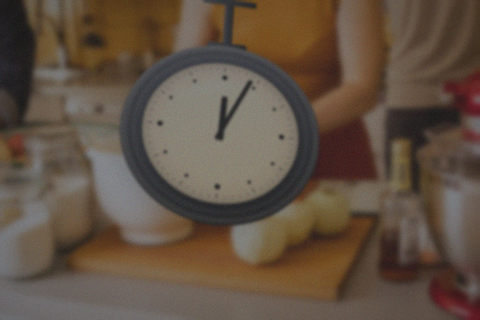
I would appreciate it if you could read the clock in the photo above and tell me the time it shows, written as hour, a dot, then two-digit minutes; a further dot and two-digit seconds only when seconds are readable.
12.04
